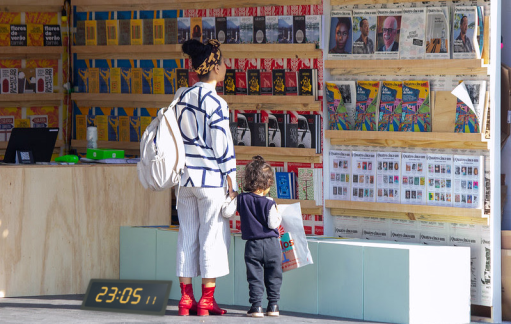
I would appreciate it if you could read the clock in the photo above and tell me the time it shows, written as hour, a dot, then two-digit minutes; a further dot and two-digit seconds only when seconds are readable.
23.05.11
